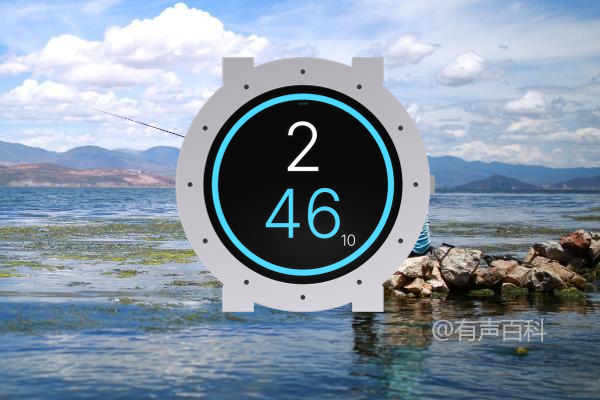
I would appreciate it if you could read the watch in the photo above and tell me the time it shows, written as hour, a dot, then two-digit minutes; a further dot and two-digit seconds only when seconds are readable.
2.46.10
